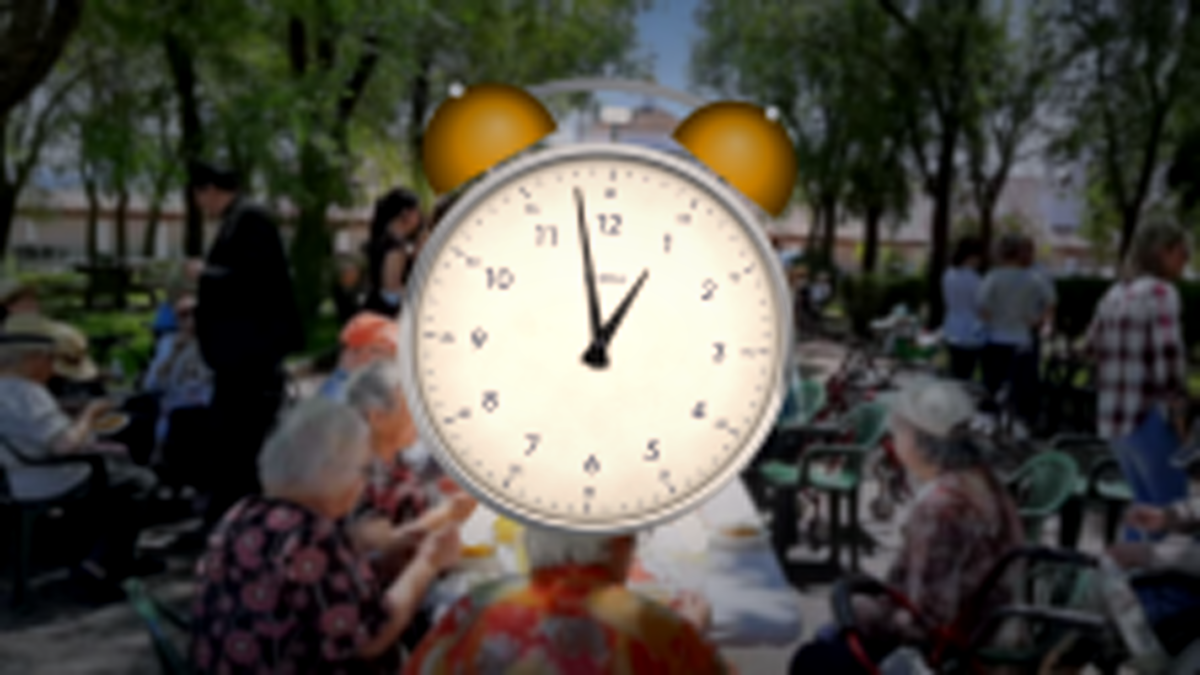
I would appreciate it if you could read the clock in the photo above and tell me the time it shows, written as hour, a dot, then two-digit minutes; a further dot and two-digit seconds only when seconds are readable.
12.58
